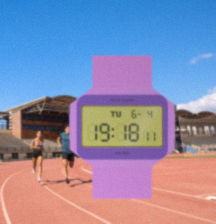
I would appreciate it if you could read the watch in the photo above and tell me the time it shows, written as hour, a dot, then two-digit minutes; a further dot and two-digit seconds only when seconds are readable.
19.18.11
